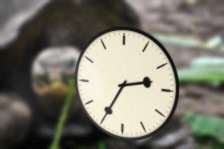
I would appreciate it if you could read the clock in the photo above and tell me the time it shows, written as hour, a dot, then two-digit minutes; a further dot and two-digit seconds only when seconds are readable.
2.35
